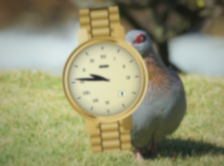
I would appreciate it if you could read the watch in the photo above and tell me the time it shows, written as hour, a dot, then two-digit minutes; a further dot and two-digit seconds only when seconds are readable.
9.46
